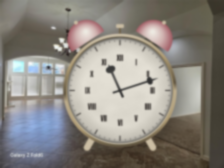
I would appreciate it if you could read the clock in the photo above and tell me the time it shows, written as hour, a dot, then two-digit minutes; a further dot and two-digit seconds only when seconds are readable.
11.12
